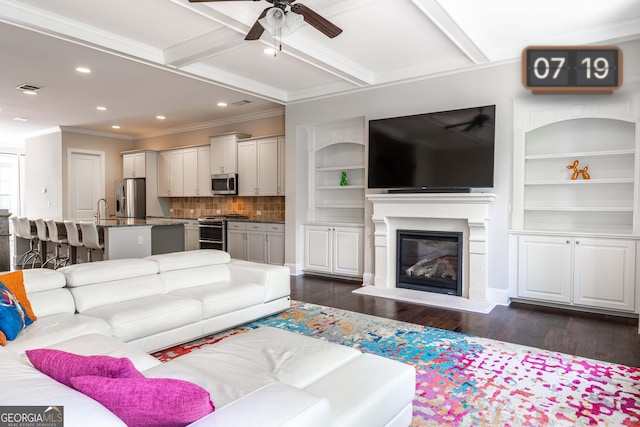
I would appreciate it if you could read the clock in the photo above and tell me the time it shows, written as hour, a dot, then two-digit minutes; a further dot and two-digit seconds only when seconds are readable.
7.19
